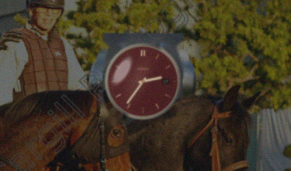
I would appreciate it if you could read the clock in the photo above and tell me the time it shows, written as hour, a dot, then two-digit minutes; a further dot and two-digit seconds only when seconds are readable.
2.36
